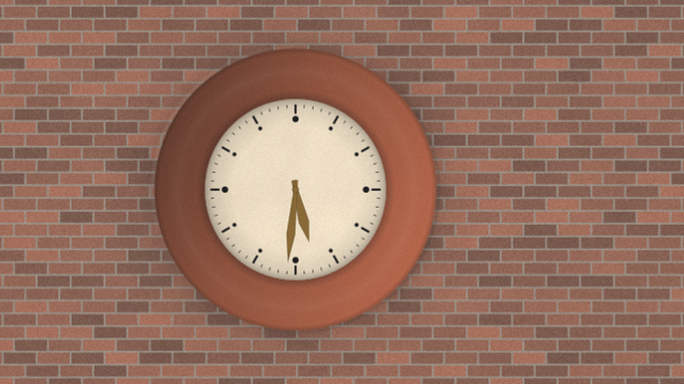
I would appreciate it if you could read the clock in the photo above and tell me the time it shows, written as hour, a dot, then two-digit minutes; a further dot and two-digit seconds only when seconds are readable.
5.31
